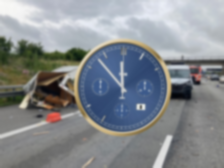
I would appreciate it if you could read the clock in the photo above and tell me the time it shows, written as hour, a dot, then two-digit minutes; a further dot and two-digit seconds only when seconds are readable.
11.53
